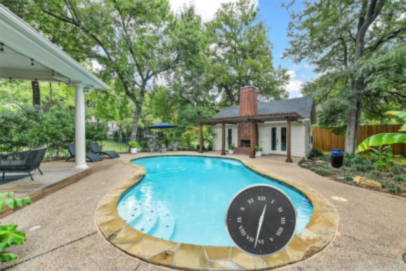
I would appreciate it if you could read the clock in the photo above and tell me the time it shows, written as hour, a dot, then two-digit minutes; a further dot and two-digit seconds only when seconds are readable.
12.32
